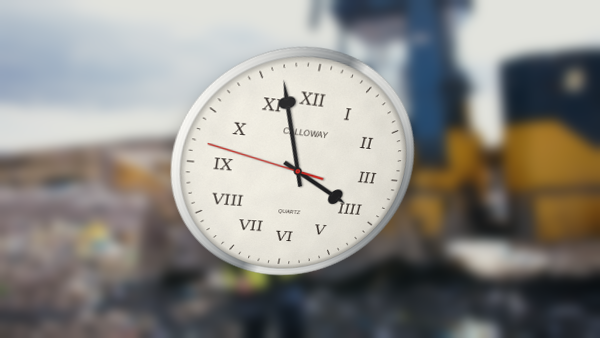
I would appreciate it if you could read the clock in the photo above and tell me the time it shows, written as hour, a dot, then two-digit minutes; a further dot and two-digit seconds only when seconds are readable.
3.56.47
